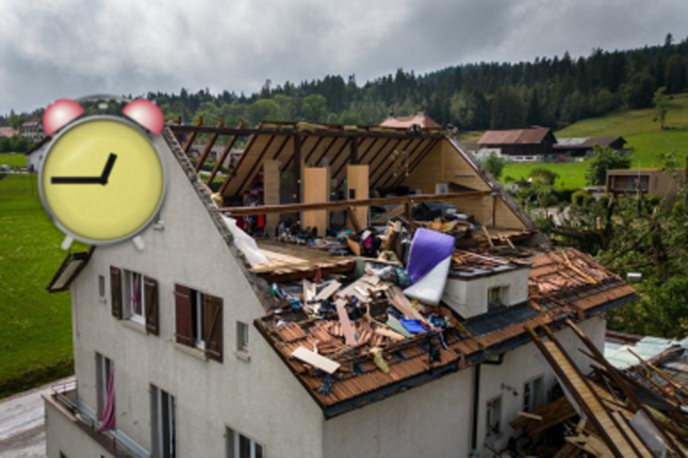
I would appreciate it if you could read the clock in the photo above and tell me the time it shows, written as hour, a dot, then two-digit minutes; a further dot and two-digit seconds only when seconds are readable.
12.45
